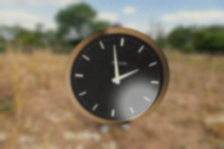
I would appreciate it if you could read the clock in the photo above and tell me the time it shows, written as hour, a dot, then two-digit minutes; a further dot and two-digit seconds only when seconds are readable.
1.58
